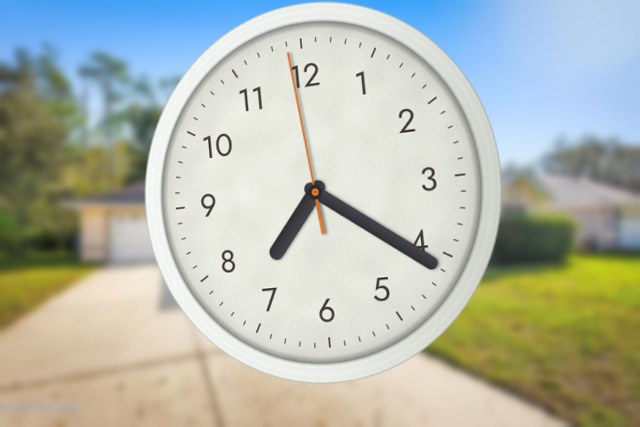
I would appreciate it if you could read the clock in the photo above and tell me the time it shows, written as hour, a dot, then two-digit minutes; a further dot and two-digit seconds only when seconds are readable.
7.20.59
